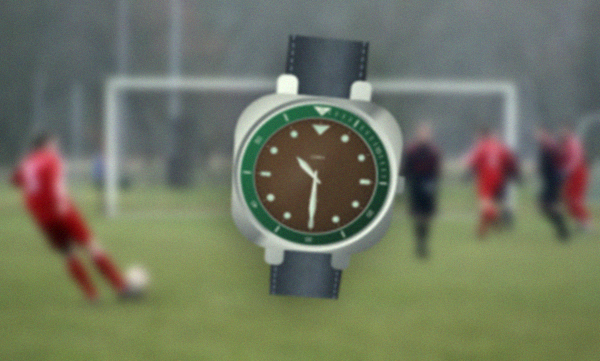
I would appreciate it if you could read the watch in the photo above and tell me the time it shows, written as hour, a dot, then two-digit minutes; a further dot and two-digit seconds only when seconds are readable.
10.30
